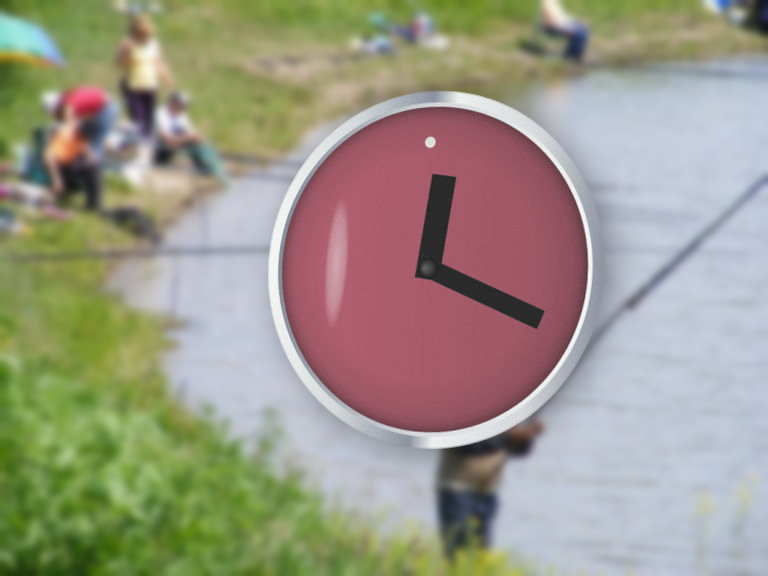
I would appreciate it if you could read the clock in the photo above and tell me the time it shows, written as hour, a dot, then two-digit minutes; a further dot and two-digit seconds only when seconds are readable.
12.19
